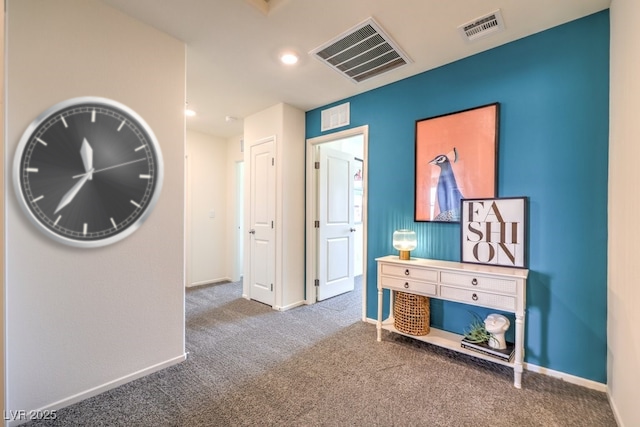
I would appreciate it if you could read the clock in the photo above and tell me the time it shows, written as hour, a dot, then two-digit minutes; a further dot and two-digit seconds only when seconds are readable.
11.36.12
